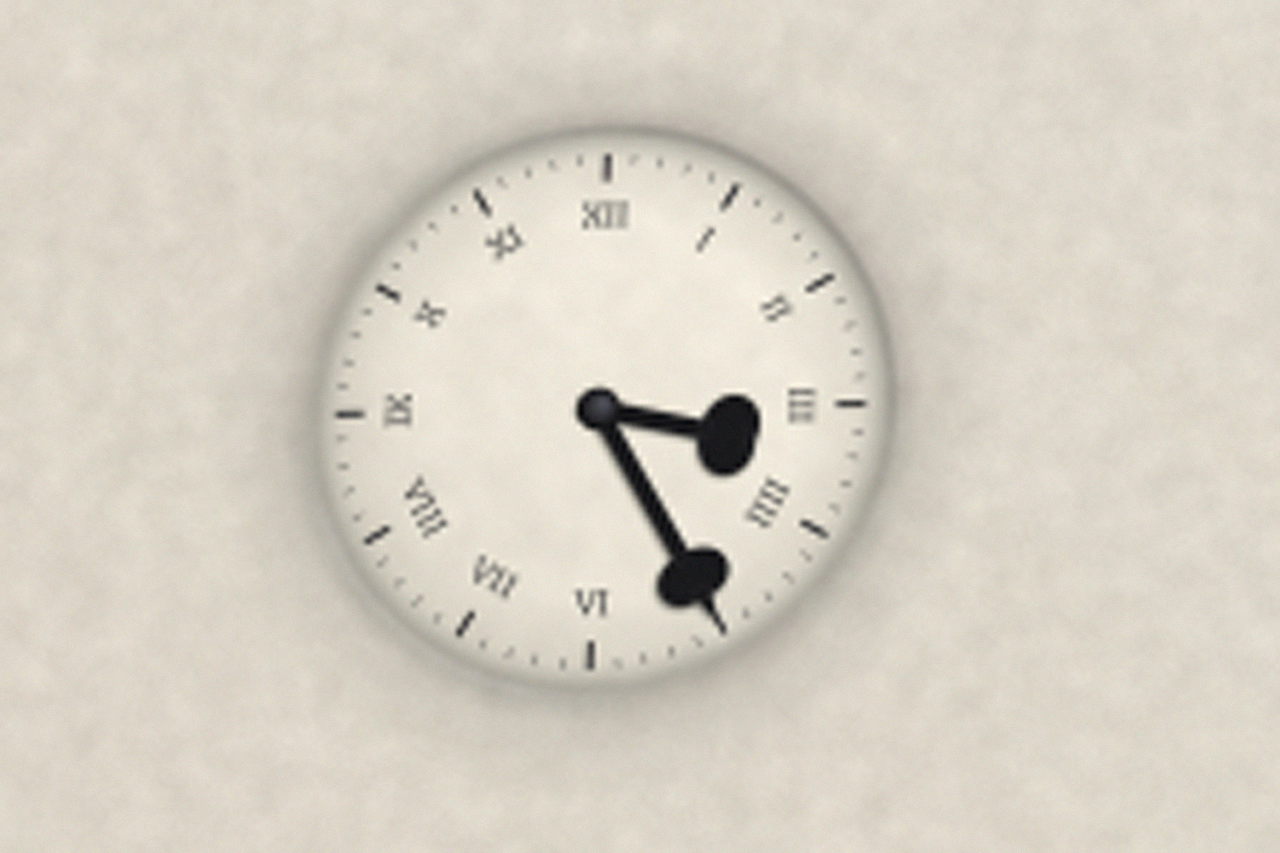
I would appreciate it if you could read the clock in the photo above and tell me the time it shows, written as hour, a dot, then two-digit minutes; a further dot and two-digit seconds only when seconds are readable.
3.25
